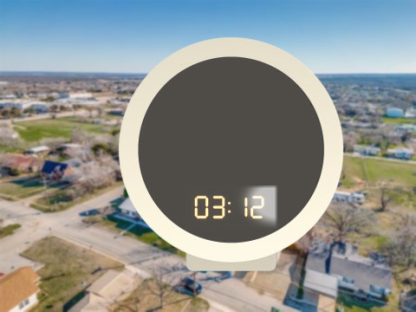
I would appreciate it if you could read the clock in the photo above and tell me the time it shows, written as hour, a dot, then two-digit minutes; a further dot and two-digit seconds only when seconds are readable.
3.12
